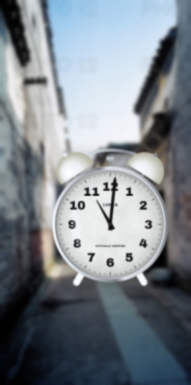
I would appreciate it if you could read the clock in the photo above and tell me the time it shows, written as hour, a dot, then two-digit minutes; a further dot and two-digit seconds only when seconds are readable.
11.01
